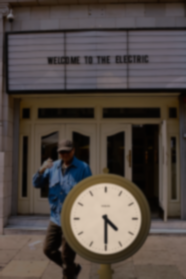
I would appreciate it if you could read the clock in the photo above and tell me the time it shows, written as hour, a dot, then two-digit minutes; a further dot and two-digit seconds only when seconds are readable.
4.30
